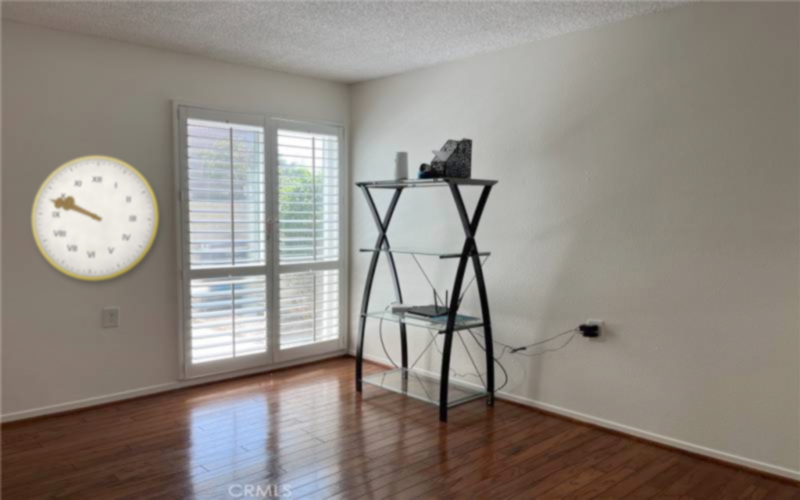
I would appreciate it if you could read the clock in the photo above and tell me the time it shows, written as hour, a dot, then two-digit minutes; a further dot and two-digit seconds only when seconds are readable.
9.48
